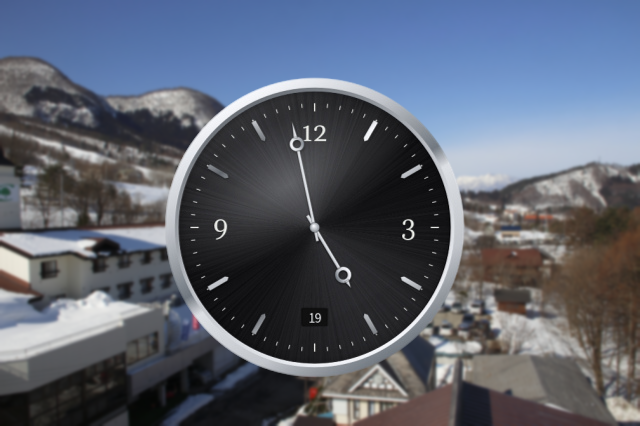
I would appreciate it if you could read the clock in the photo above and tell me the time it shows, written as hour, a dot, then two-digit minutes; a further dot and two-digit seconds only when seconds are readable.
4.58
